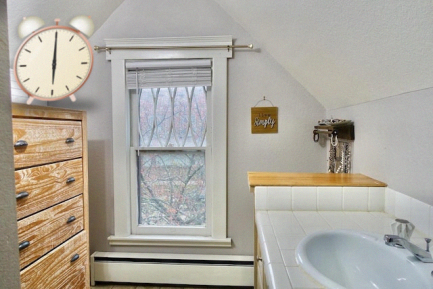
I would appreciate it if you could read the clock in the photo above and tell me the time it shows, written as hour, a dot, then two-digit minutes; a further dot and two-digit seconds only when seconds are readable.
6.00
